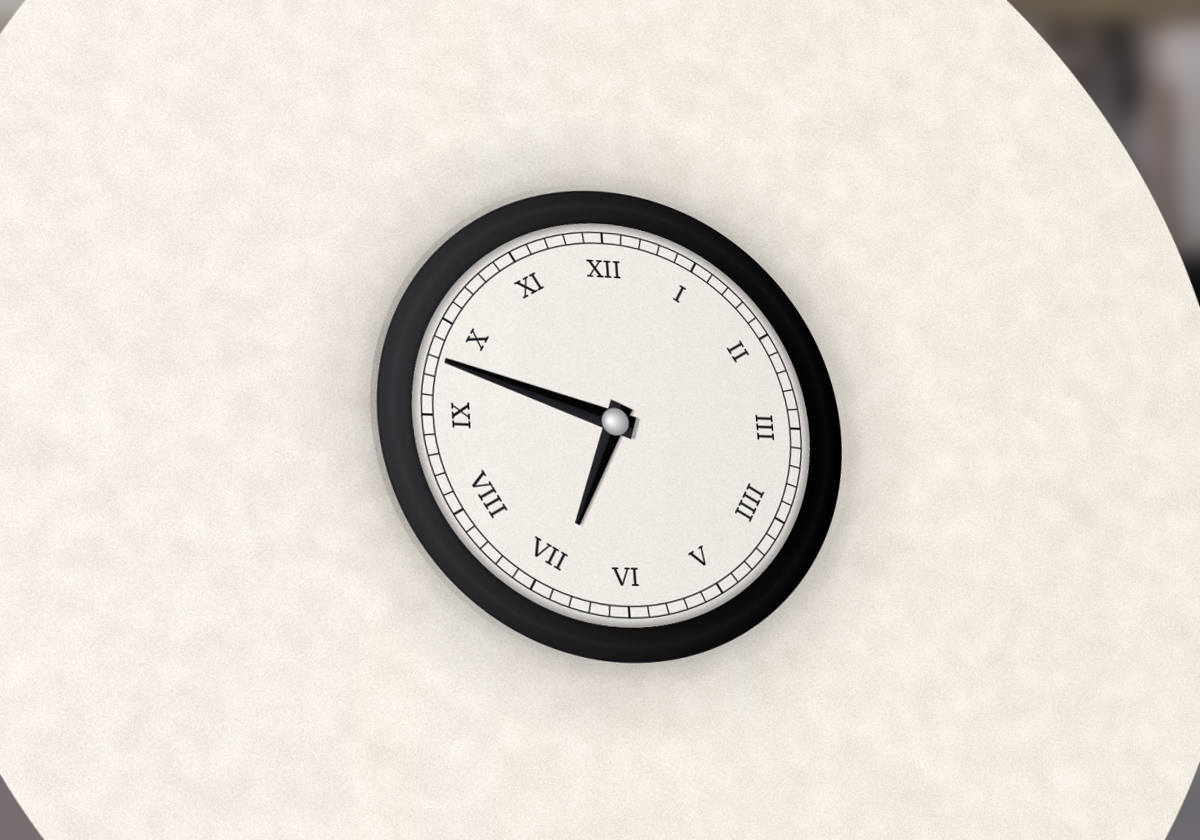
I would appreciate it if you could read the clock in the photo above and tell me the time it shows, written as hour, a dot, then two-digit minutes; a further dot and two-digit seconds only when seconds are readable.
6.48
